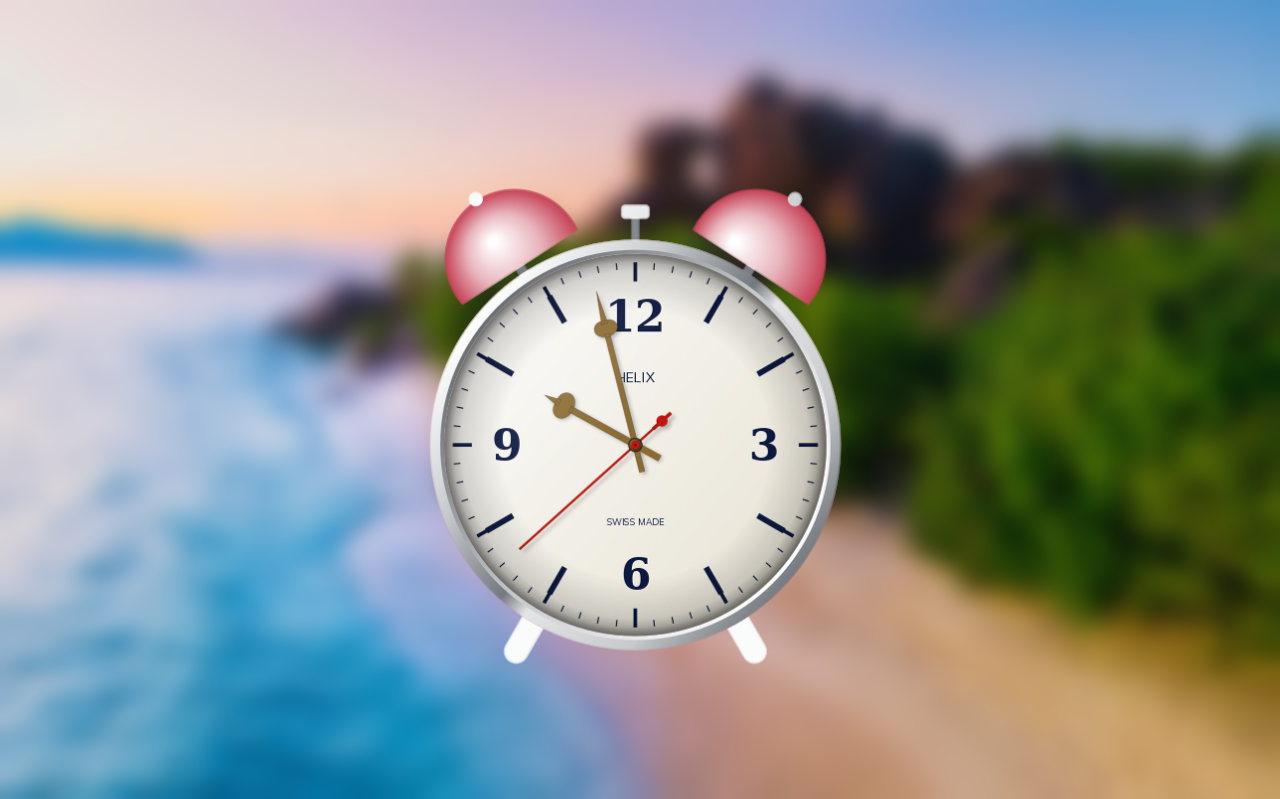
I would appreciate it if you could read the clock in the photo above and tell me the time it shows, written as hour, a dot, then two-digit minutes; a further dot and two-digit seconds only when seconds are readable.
9.57.38
